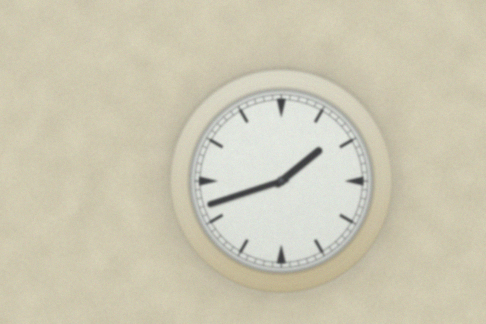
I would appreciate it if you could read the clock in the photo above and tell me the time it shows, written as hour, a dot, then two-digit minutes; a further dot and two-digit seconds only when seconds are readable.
1.42
